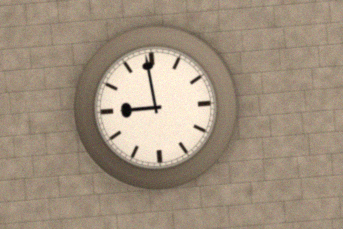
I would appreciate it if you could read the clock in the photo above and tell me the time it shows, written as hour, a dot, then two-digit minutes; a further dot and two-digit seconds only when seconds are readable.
8.59
